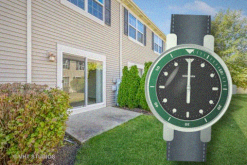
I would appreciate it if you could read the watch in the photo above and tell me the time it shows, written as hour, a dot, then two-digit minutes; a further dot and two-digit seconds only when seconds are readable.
6.00
